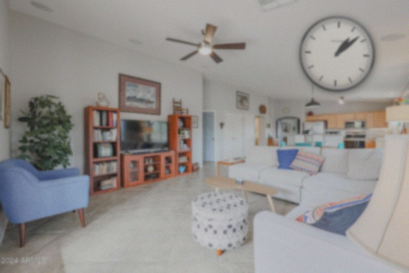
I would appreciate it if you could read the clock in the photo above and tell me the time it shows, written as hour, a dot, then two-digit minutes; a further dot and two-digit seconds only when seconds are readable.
1.08
